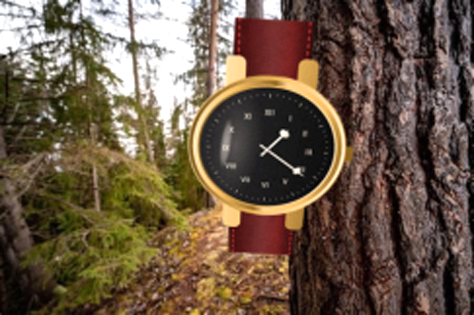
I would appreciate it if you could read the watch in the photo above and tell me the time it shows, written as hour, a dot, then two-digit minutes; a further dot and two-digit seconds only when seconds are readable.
1.21
